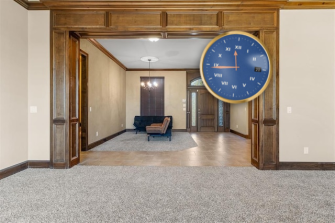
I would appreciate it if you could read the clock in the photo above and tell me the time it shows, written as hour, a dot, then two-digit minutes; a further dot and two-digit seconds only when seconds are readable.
11.44
